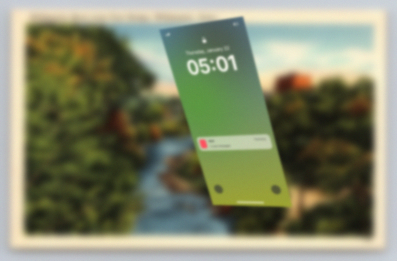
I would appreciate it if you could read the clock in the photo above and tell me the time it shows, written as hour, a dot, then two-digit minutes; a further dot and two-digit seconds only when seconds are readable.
5.01
